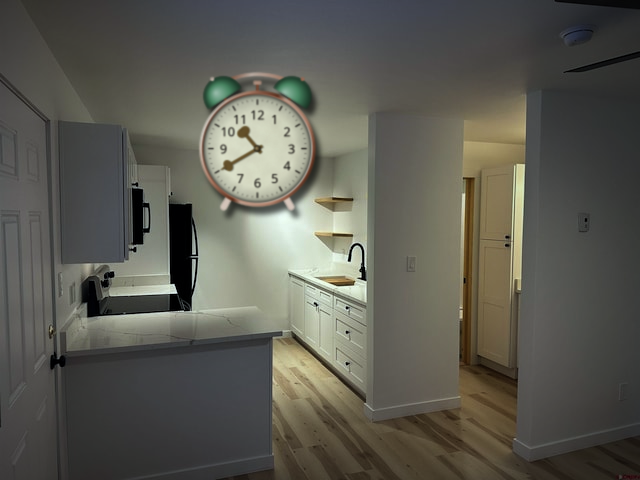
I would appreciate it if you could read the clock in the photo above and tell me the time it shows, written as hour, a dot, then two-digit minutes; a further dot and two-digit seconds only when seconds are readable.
10.40
